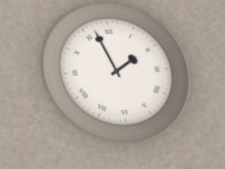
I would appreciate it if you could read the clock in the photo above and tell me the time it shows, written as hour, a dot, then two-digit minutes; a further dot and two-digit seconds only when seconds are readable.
1.57
